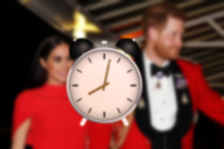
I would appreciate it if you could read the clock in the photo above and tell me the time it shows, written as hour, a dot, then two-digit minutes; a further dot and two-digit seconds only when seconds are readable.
8.02
